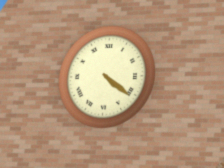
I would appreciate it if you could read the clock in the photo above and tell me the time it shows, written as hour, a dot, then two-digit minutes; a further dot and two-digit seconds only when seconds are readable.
4.21
